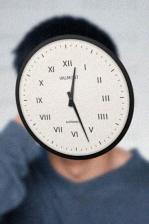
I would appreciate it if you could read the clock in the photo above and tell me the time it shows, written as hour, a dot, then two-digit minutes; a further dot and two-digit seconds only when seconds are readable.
12.27
